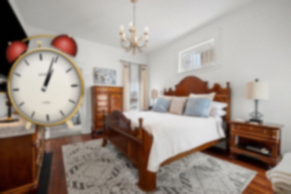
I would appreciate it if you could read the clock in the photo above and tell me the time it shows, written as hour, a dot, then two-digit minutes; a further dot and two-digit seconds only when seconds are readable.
1.04
